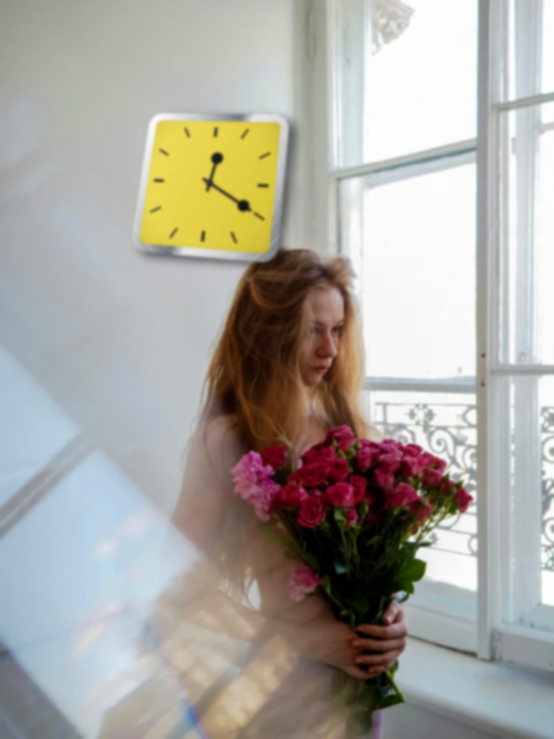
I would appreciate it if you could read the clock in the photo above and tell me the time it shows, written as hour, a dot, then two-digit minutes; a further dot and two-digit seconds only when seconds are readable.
12.20
